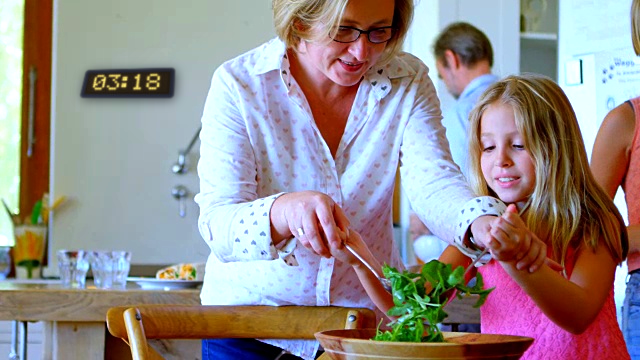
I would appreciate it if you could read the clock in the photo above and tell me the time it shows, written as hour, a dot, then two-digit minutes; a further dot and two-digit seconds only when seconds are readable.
3.18
